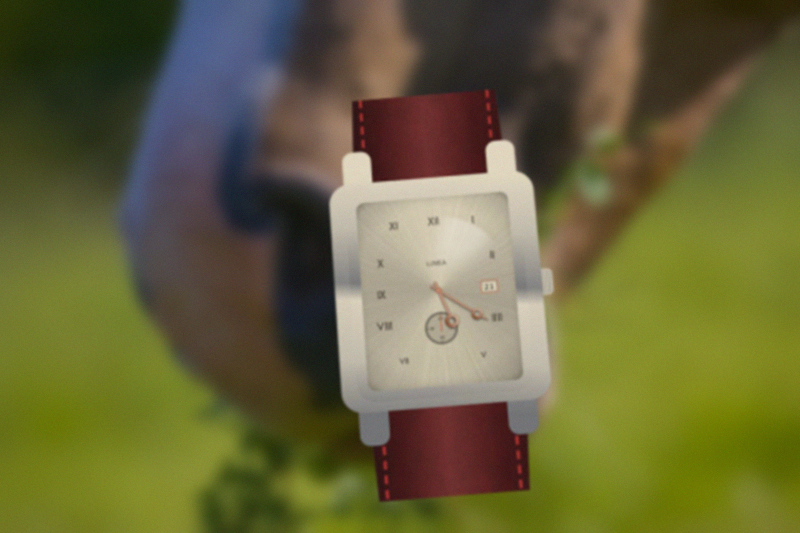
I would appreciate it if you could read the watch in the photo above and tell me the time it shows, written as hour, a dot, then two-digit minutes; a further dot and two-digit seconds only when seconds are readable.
5.21
